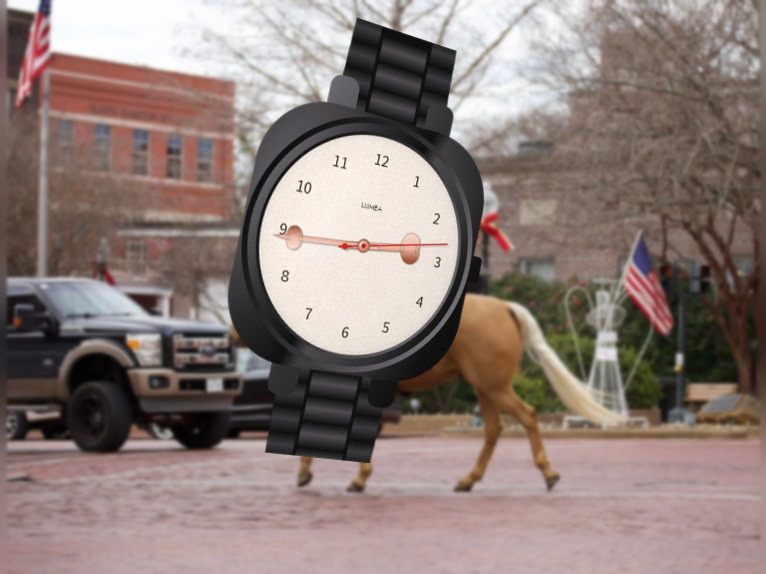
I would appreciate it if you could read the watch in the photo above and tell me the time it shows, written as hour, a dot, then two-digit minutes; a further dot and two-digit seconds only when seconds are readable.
2.44.13
